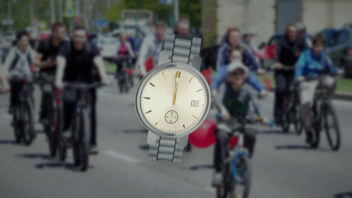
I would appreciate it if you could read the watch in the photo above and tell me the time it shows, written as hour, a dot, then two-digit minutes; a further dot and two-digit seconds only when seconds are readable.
11.59
